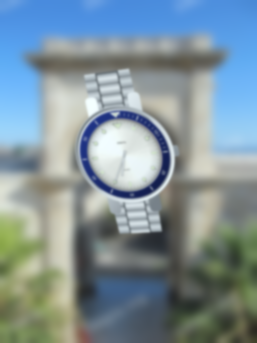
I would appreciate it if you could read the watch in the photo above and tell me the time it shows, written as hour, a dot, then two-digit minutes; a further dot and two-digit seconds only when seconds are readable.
6.35
